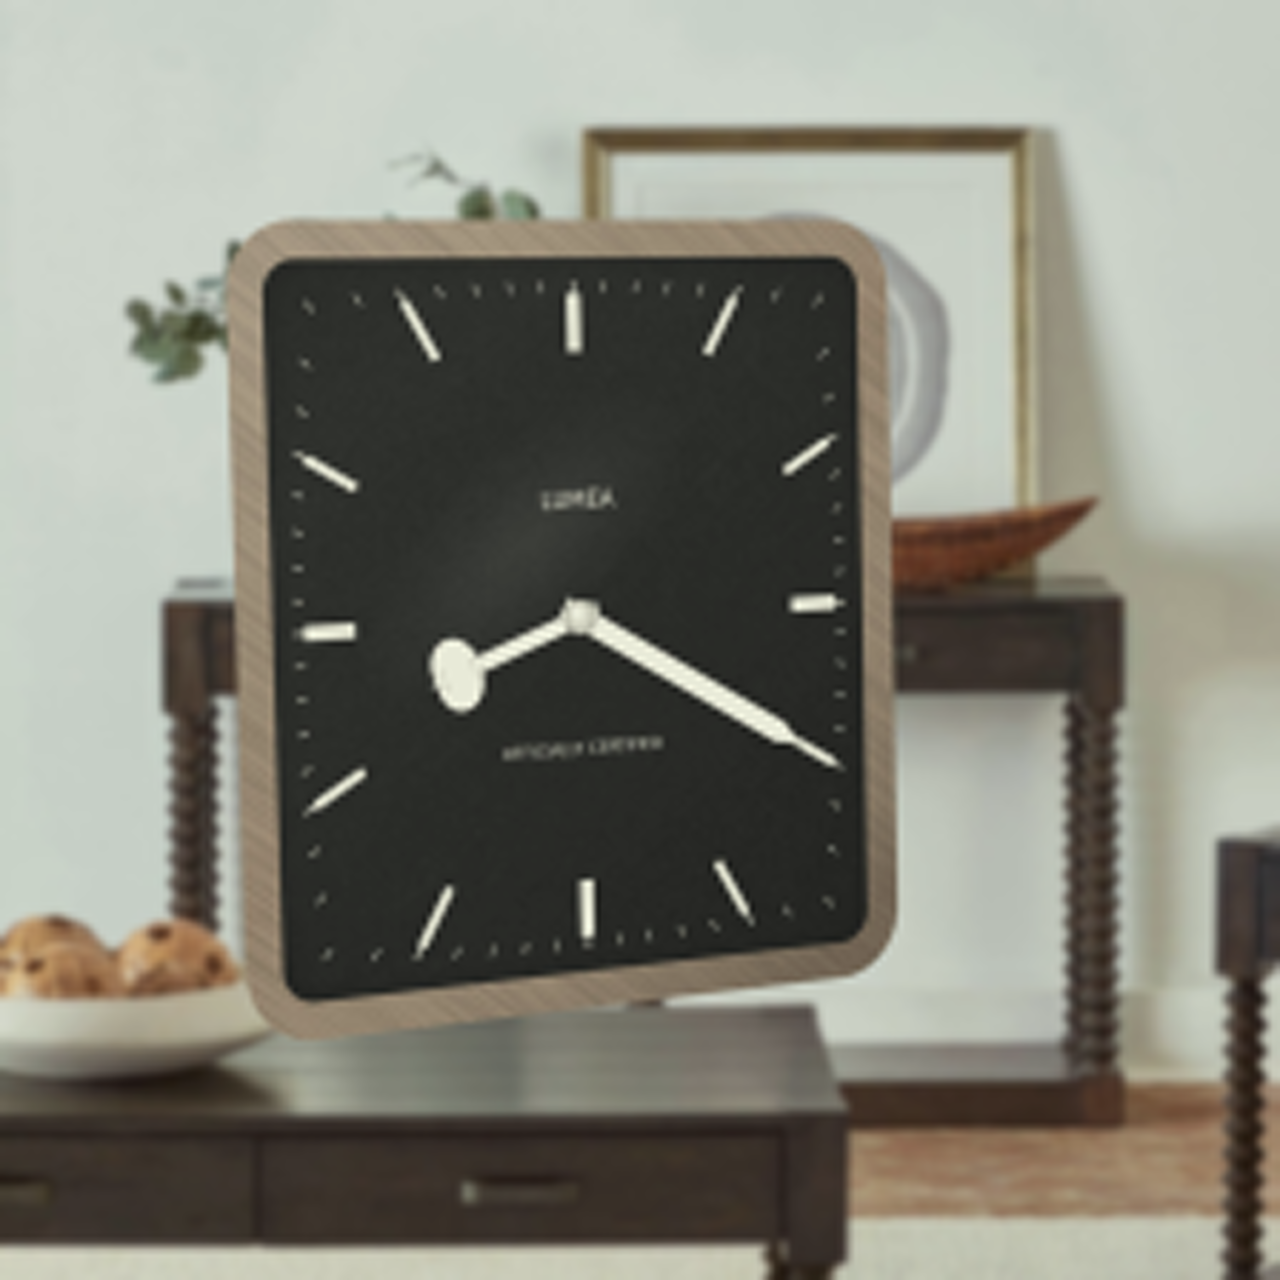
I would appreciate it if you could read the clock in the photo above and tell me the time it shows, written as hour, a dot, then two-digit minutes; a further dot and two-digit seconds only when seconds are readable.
8.20
